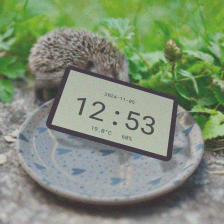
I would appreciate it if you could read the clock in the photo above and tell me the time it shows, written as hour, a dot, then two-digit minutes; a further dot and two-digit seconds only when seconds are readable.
12.53
